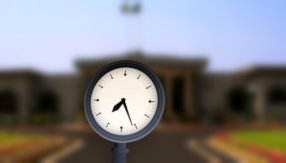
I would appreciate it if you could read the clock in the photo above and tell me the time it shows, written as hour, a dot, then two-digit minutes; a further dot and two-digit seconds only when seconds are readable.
7.26
